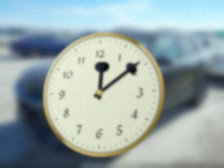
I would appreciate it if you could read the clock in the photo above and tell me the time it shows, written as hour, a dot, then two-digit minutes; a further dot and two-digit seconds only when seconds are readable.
12.09
